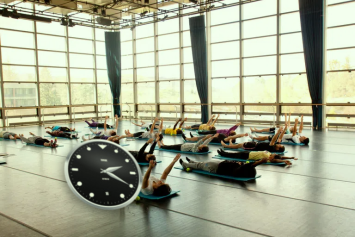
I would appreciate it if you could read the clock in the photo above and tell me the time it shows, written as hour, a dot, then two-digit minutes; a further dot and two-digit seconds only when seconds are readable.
2.20
